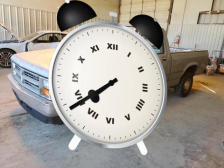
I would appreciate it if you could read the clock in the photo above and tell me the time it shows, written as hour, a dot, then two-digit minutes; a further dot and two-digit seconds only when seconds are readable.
7.39
